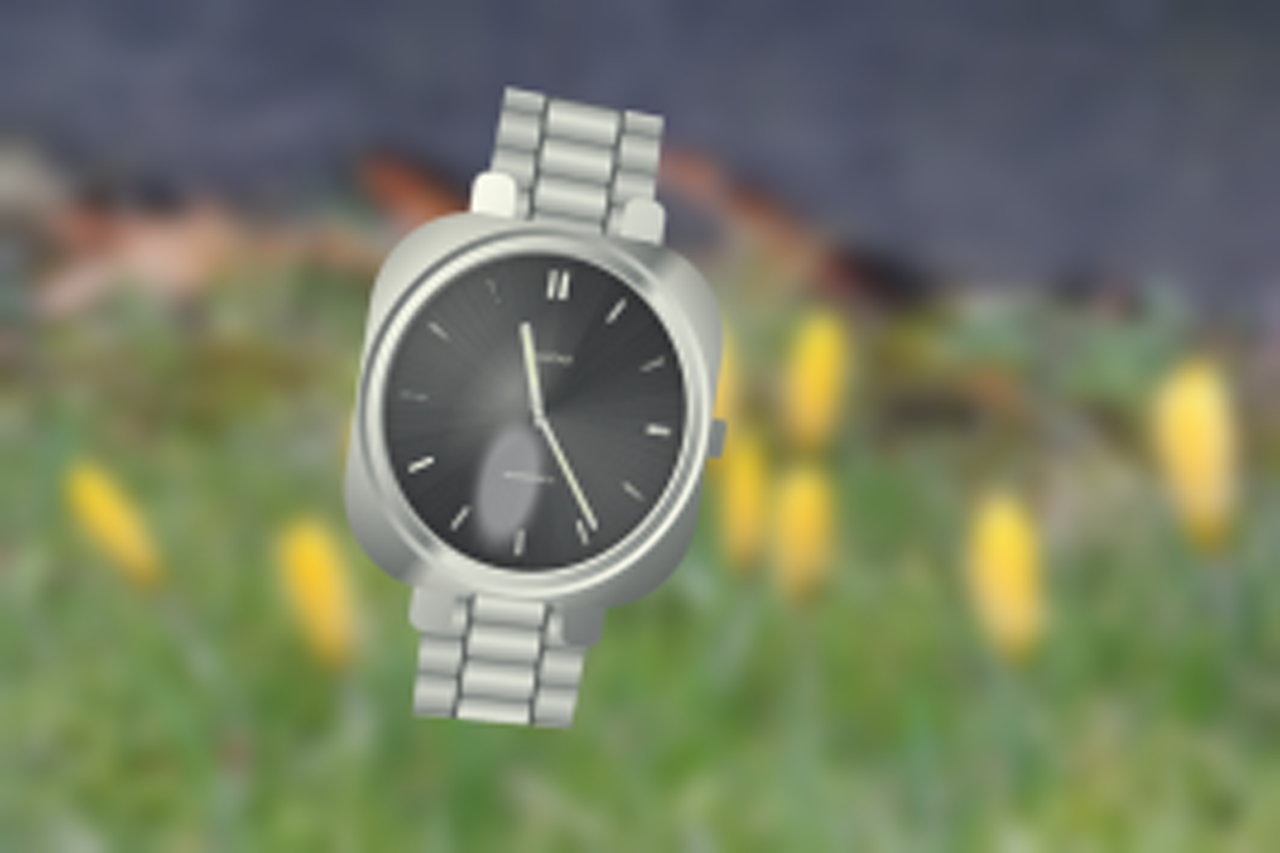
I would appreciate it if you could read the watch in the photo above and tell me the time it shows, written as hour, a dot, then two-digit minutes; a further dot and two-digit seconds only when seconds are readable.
11.24
